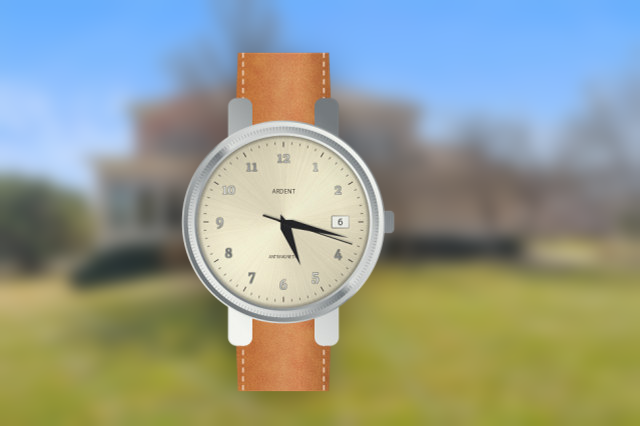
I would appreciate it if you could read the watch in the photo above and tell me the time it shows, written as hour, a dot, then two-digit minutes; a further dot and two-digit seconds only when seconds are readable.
5.17.18
